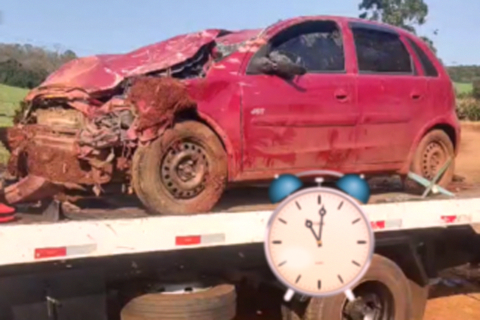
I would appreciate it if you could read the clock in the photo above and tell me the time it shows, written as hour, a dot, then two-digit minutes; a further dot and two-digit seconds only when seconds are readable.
11.01
